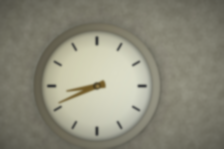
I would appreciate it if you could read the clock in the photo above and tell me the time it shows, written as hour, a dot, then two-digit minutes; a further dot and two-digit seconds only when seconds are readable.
8.41
